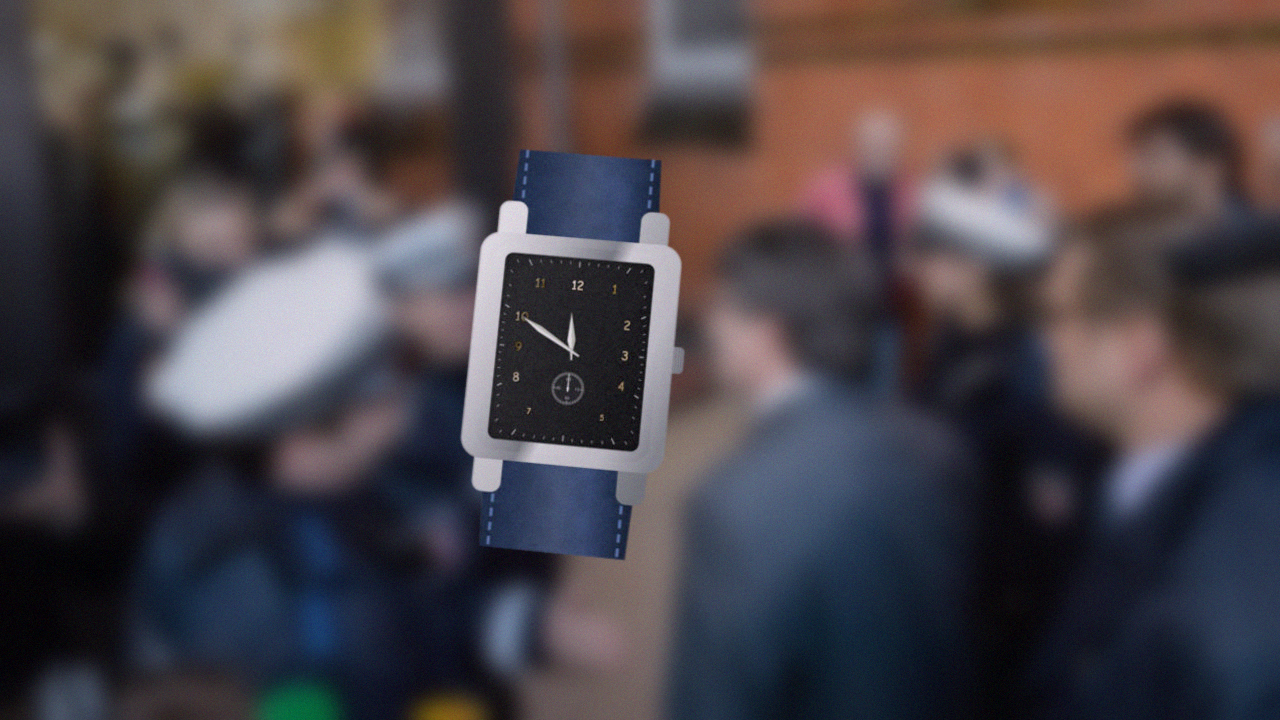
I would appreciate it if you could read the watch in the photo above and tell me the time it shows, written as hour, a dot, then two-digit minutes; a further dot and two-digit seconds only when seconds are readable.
11.50
